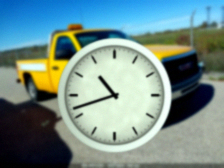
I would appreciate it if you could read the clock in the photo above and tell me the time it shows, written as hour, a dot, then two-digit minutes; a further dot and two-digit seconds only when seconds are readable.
10.42
